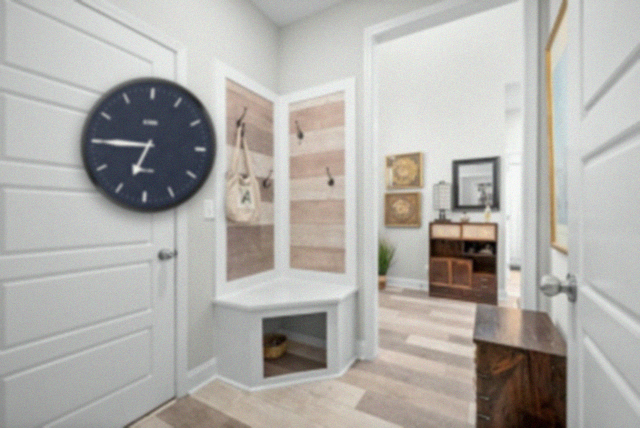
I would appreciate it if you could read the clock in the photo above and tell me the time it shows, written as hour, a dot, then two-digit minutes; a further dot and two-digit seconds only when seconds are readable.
6.45
